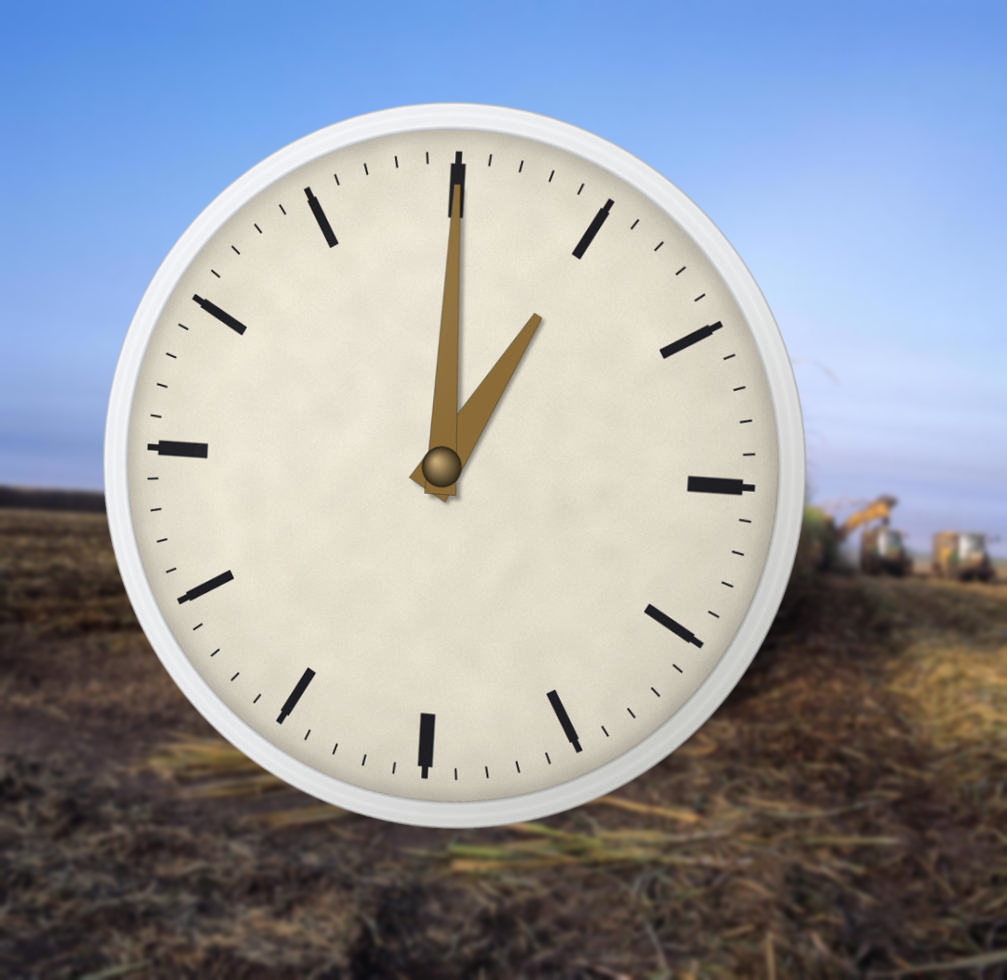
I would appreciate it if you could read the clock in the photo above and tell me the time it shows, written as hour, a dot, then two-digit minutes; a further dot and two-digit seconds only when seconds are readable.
1.00
